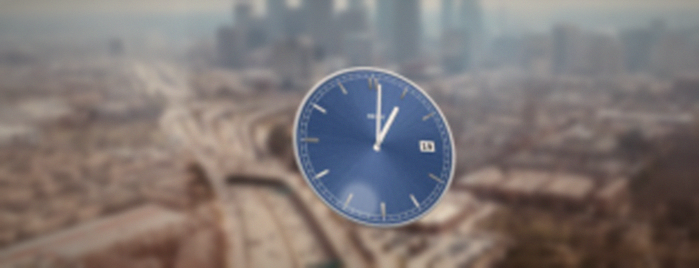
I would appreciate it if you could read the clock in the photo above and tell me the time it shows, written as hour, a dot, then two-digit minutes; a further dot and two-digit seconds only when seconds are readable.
1.01
